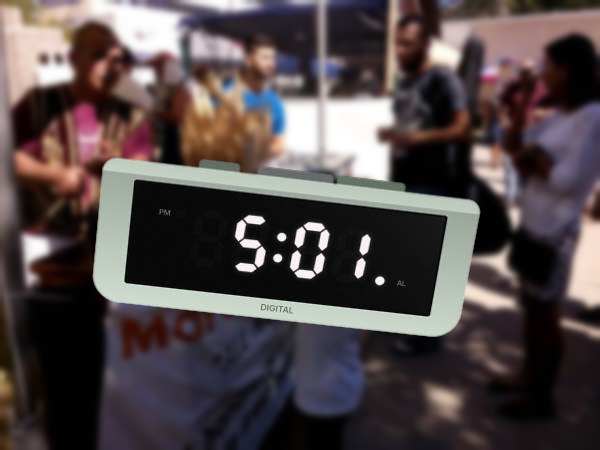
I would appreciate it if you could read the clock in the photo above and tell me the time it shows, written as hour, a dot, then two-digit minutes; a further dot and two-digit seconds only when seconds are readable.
5.01
